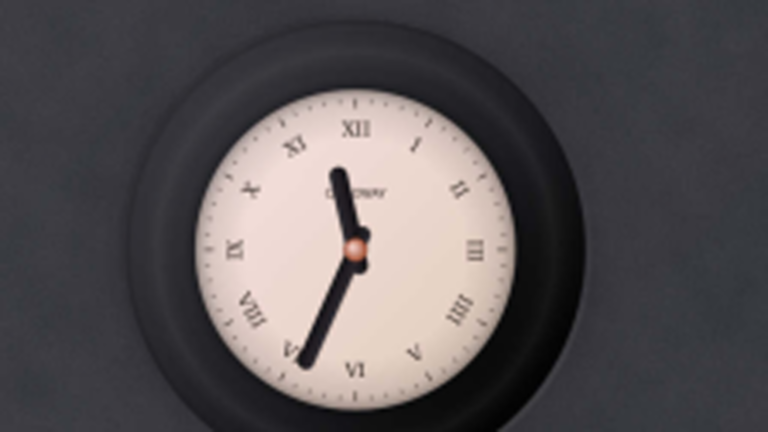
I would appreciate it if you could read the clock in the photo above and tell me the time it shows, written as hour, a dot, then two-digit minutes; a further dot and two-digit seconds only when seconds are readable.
11.34
